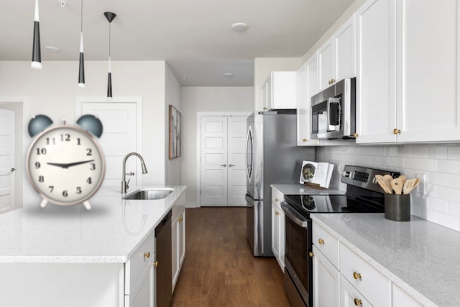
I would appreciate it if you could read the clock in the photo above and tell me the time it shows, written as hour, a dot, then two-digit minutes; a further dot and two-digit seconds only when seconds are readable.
9.13
